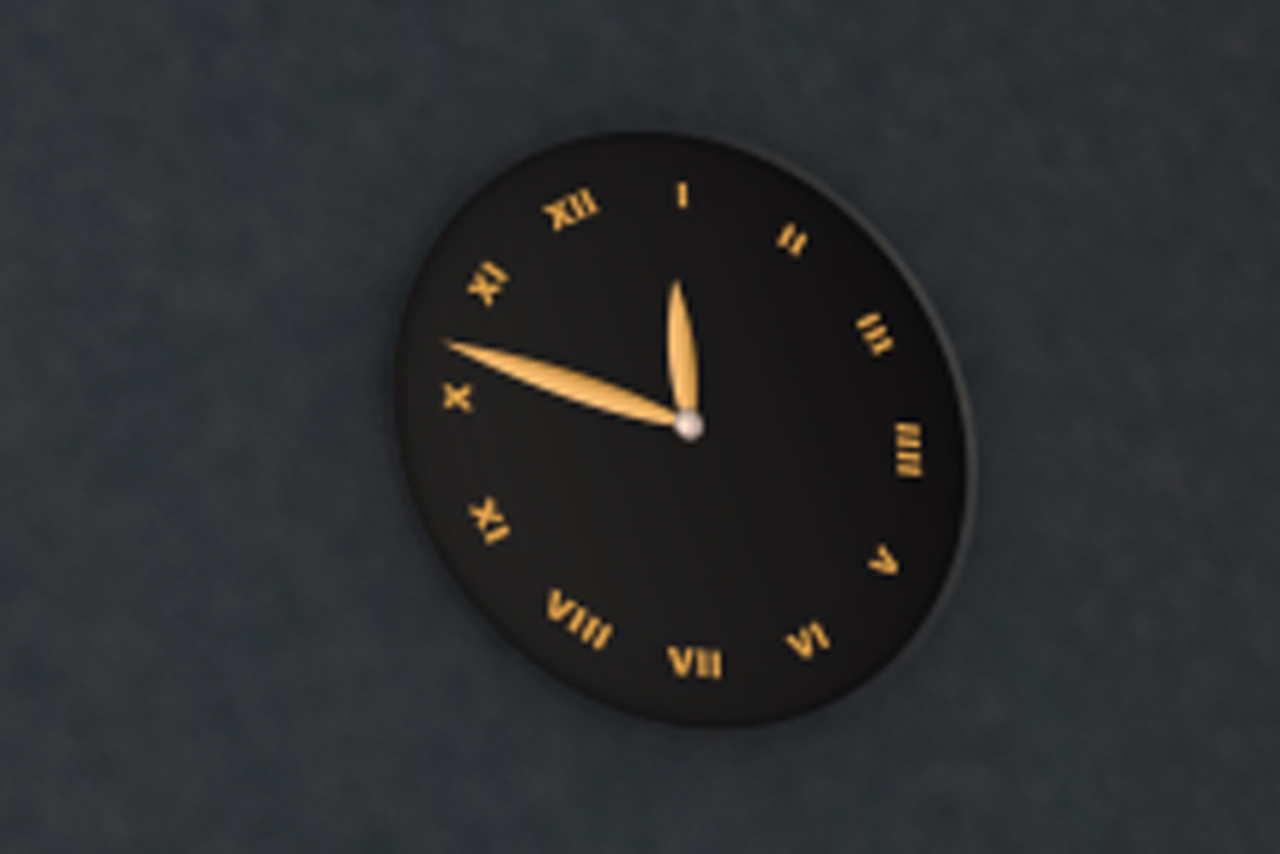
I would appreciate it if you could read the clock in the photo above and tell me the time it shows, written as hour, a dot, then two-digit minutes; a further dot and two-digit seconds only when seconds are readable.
12.52
